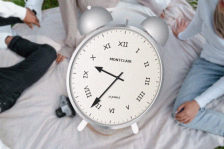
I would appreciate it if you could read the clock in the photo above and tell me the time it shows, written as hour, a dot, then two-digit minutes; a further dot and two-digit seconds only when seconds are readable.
9.36
